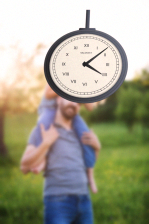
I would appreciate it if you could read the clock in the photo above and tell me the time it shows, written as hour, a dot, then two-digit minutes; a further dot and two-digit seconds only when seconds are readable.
4.08
